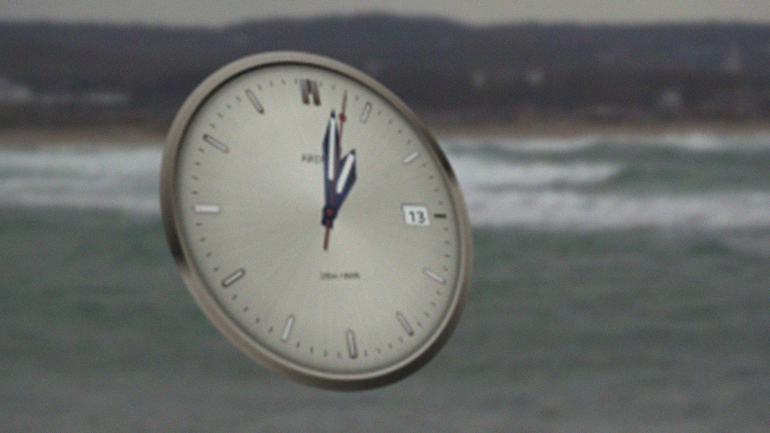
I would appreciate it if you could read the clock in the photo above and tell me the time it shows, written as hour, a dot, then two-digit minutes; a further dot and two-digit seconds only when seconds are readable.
1.02.03
